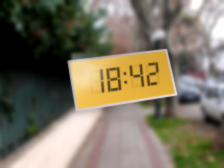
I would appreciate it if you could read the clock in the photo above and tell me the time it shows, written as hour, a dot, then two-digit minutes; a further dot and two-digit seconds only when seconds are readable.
18.42
